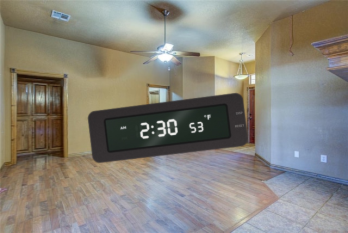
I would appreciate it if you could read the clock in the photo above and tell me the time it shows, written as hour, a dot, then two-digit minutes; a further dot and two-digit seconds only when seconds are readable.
2.30
